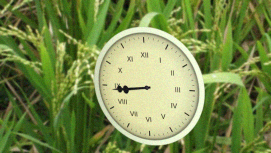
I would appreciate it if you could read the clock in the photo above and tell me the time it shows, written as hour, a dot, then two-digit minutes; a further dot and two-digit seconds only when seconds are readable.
8.44
